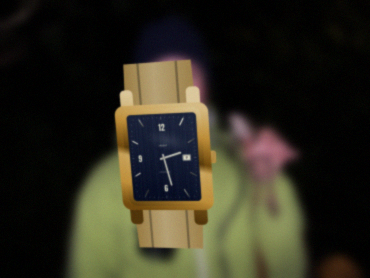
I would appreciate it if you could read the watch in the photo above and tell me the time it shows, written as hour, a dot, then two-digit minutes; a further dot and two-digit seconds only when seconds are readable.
2.28
